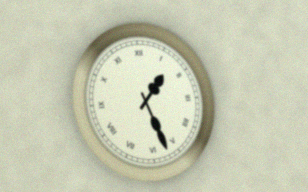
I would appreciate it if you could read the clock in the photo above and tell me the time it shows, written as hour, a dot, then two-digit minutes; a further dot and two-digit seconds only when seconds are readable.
1.27
